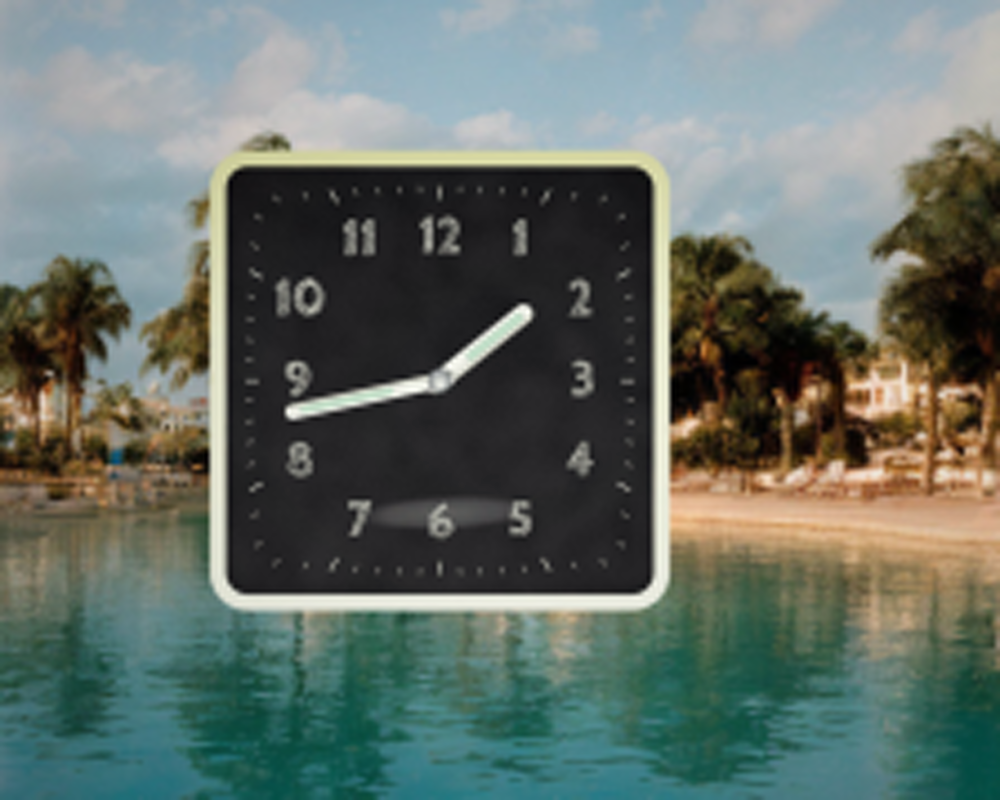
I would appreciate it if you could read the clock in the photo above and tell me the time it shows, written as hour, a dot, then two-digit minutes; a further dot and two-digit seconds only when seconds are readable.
1.43
